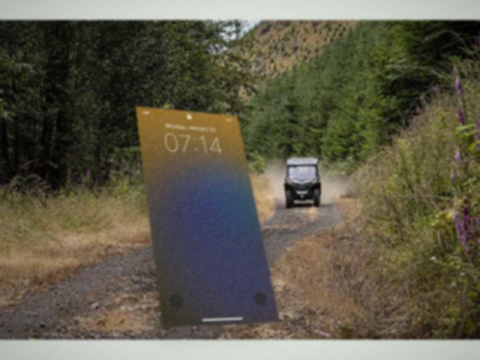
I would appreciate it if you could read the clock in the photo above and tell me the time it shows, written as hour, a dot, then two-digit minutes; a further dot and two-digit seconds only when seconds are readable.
7.14
